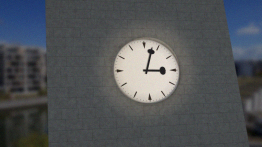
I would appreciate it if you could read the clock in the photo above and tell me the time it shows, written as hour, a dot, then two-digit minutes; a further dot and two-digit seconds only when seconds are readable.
3.03
